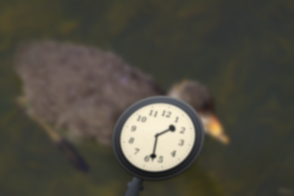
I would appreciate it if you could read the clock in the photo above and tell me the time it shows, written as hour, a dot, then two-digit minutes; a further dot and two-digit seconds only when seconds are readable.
1.28
